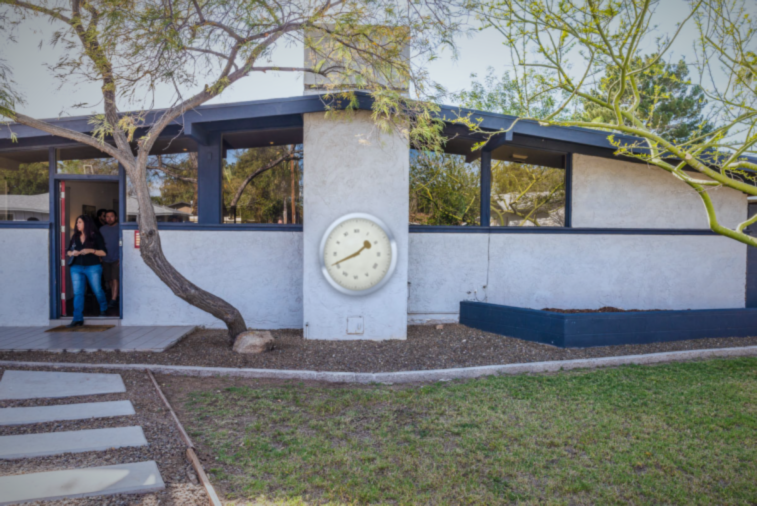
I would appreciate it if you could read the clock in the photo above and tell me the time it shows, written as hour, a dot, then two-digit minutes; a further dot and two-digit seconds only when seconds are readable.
1.41
